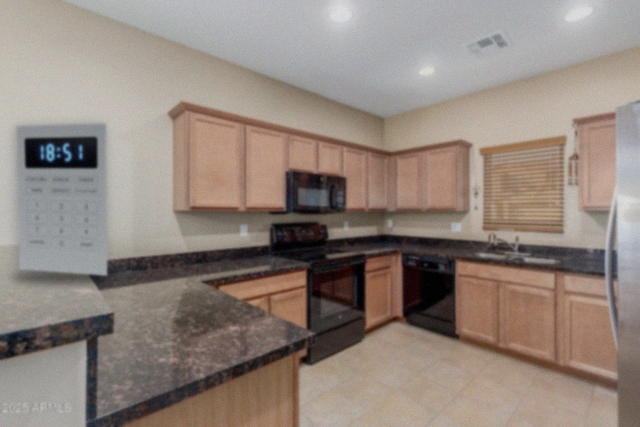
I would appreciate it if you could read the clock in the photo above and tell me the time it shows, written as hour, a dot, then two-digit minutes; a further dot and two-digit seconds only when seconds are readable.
18.51
